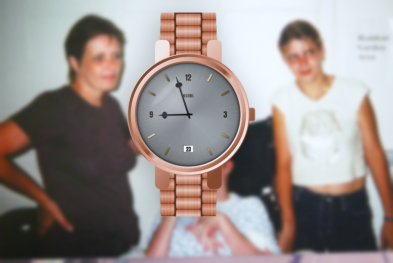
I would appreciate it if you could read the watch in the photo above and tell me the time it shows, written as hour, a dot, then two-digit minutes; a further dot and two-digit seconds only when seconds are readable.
8.57
